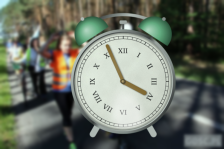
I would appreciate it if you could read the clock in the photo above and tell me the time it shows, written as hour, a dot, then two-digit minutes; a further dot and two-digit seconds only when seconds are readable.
3.56
